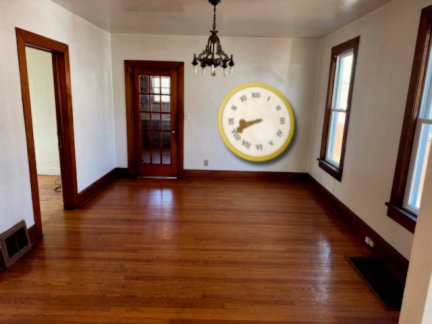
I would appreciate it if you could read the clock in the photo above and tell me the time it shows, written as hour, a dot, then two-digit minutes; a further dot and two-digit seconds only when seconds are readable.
8.41
